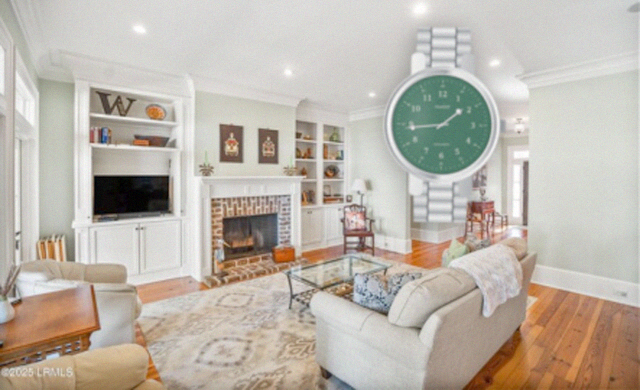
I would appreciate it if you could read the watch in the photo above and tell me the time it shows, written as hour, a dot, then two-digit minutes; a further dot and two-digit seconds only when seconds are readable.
1.44
